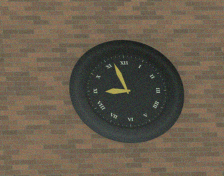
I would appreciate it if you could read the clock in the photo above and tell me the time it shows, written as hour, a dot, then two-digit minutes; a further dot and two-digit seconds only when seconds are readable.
8.57
